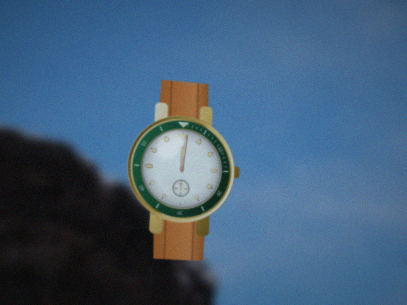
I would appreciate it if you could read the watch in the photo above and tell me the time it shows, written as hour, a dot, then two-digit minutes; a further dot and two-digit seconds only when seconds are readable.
12.01
